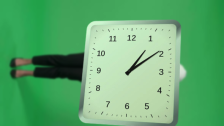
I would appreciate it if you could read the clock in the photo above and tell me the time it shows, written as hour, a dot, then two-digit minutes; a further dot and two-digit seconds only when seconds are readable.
1.09
